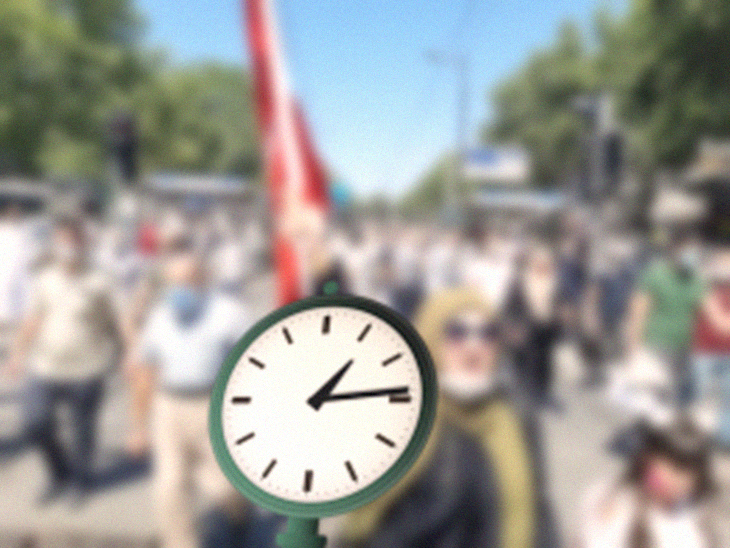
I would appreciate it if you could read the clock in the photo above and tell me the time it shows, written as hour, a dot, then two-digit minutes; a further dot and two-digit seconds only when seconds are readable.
1.14
